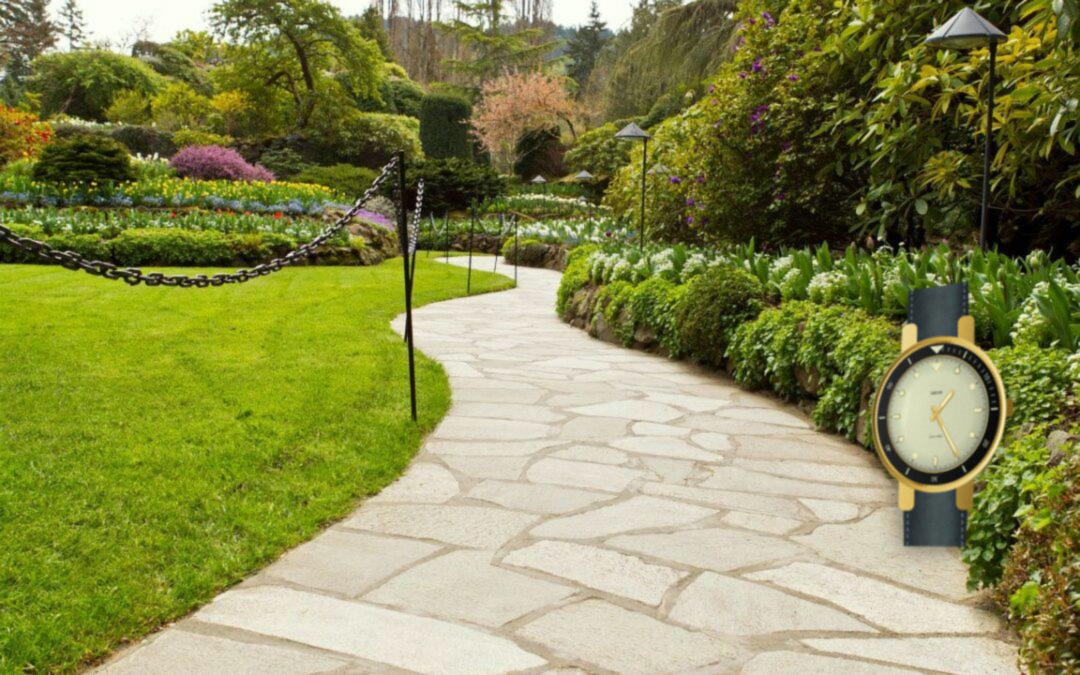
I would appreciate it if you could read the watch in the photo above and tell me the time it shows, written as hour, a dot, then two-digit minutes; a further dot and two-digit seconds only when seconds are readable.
1.25
